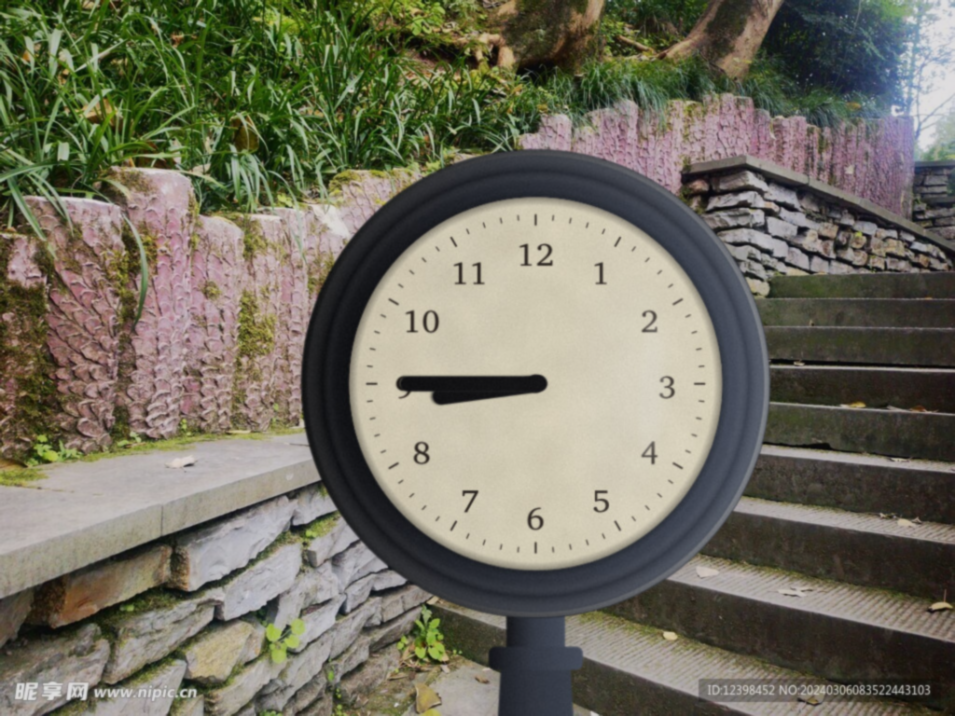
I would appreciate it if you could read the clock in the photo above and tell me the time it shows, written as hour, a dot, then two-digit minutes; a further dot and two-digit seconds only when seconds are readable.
8.45
